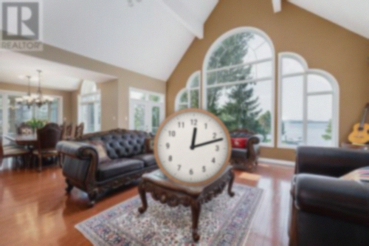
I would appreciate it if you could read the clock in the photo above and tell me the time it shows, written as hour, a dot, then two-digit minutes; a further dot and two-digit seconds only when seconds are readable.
12.12
